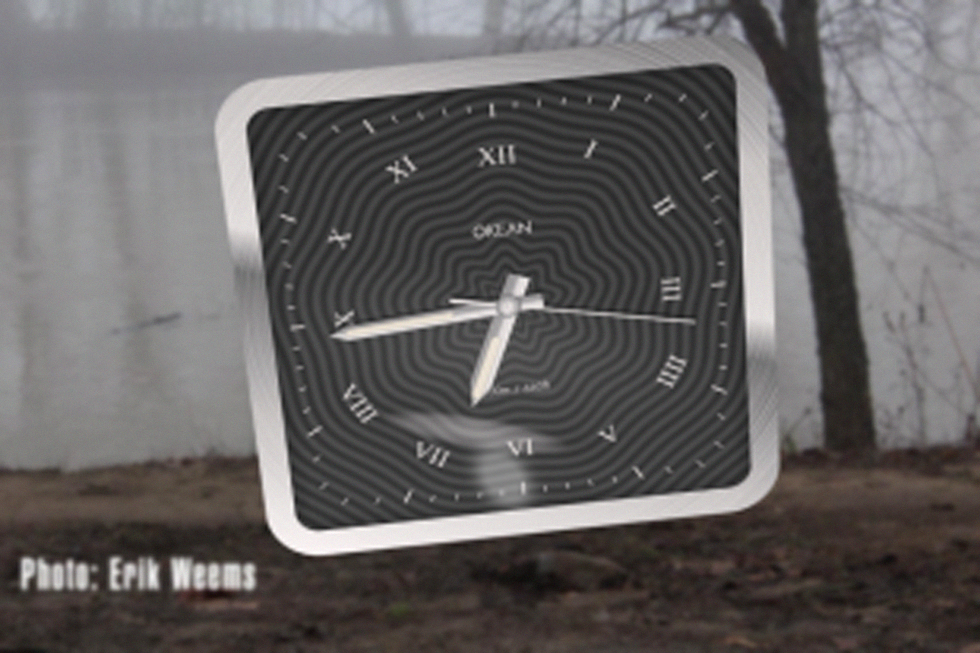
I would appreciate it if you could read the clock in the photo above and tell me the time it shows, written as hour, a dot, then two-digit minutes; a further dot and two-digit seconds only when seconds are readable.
6.44.17
